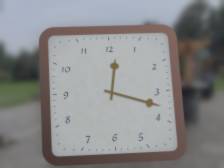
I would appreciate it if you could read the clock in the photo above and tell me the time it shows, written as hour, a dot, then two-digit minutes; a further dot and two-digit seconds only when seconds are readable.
12.18
